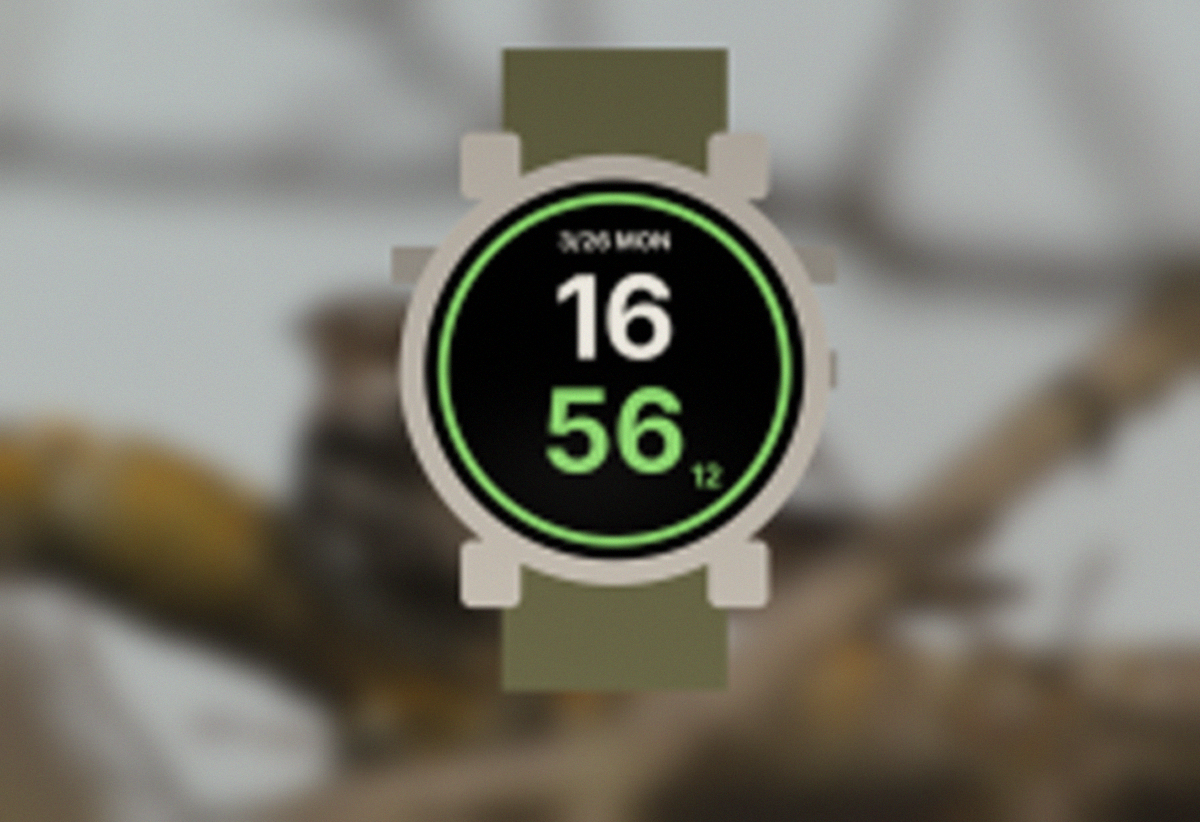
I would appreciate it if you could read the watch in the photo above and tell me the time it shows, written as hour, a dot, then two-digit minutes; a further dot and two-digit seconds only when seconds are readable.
16.56
